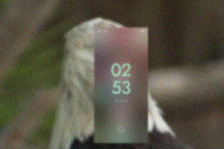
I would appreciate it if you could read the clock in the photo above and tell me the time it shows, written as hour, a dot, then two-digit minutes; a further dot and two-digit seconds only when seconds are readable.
2.53
